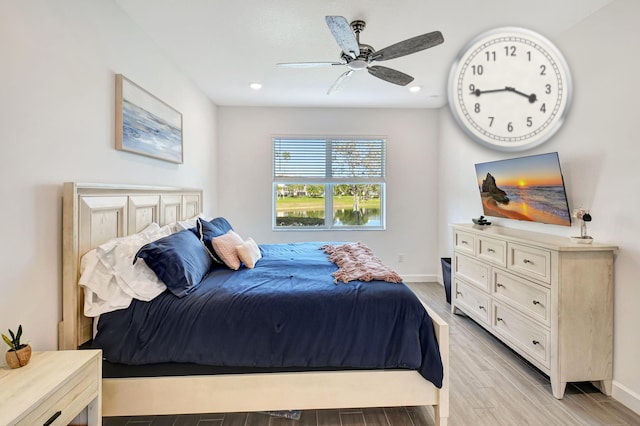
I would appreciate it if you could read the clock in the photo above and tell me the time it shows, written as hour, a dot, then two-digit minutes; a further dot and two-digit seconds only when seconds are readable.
3.44
